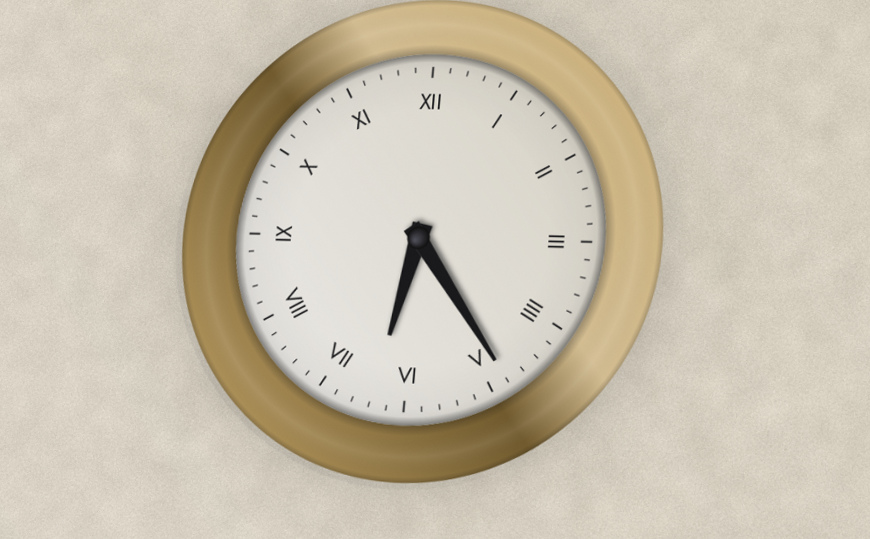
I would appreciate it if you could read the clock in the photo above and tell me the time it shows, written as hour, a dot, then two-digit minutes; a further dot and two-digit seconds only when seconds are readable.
6.24
